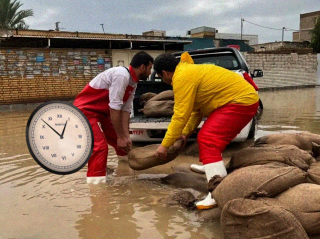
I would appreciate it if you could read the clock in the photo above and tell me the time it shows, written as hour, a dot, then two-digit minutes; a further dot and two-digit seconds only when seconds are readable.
12.52
